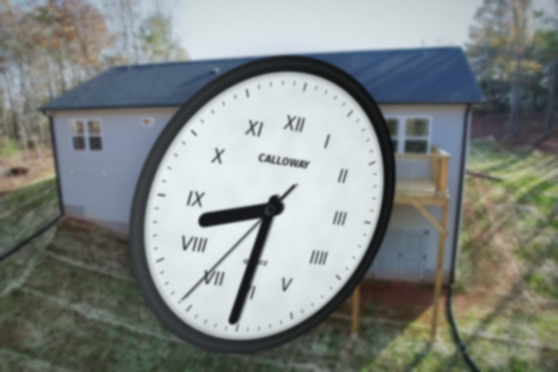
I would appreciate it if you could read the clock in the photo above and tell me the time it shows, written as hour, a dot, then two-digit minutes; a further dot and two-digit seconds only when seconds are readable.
8.30.36
